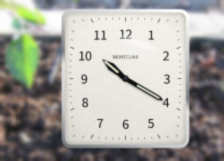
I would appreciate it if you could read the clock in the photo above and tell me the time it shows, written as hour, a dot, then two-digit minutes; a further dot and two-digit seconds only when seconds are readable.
10.20
